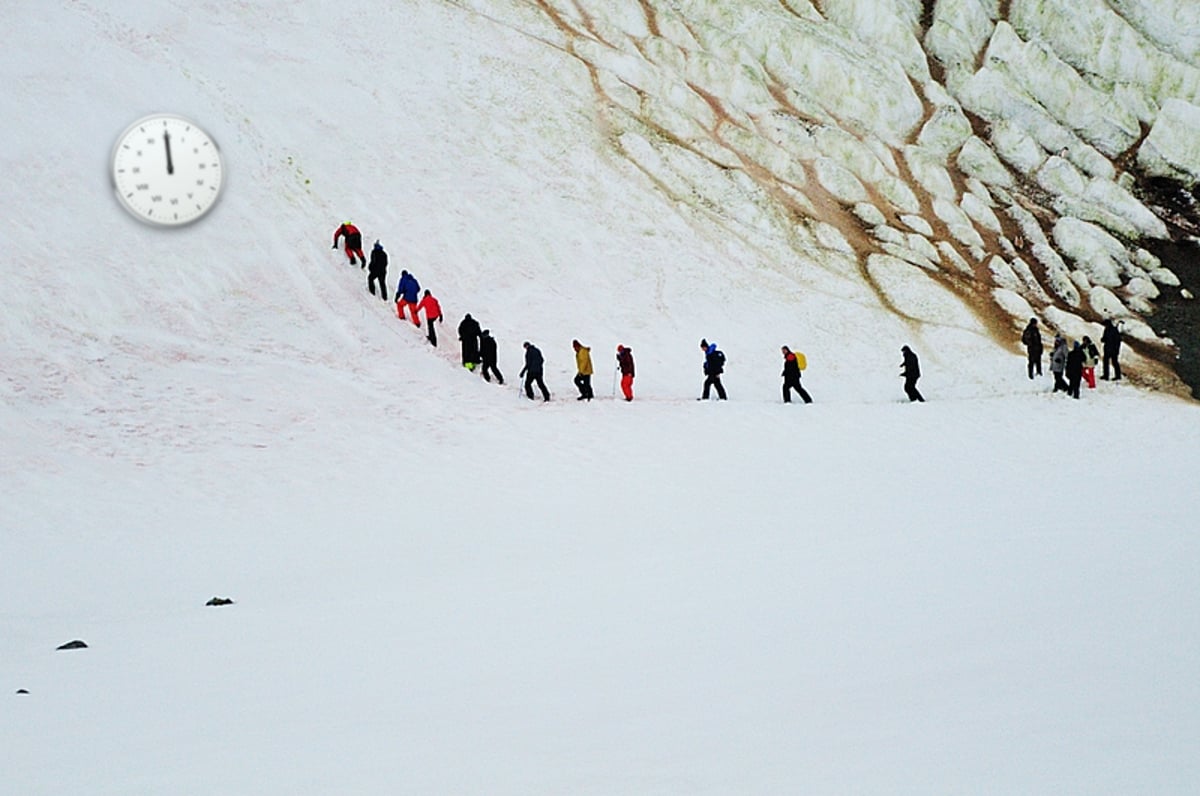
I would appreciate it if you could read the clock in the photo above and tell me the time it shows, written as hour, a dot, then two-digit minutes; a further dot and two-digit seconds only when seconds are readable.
12.00
